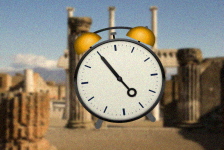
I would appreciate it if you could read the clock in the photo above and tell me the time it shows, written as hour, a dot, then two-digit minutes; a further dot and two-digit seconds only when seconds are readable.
4.55
